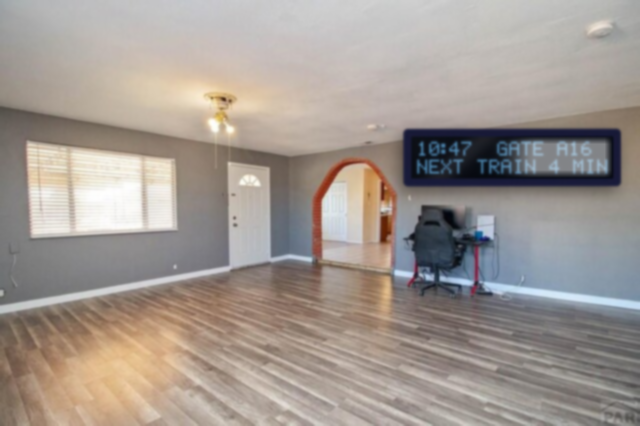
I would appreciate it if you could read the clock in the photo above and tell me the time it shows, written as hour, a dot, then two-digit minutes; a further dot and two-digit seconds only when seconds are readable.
10.47
